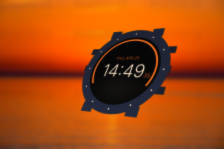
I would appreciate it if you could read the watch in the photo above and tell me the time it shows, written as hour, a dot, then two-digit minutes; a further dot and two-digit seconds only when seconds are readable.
14.49
